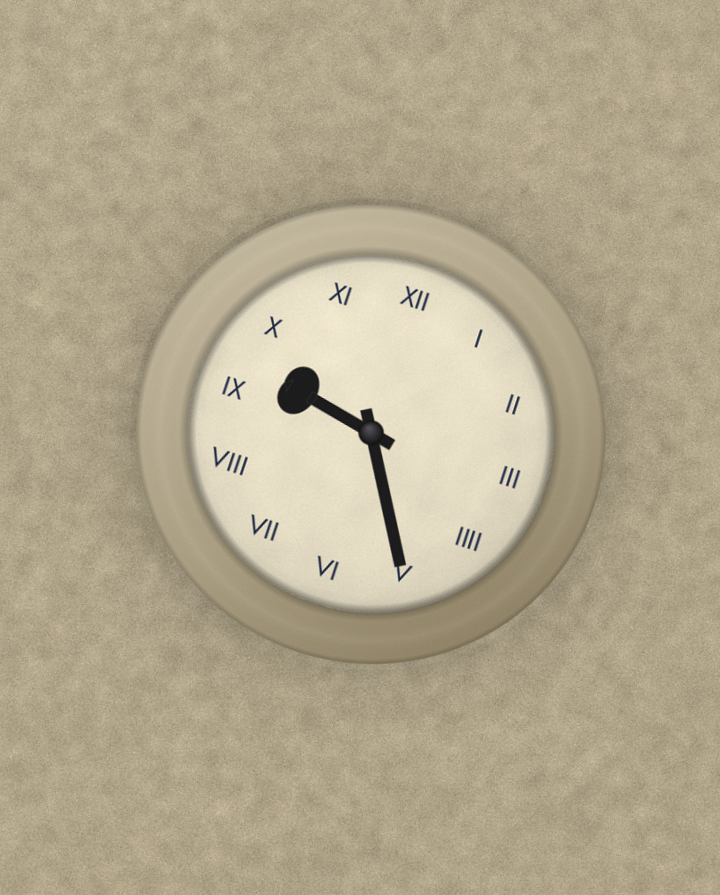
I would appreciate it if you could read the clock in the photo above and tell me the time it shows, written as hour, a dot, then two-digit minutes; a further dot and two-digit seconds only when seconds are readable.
9.25
